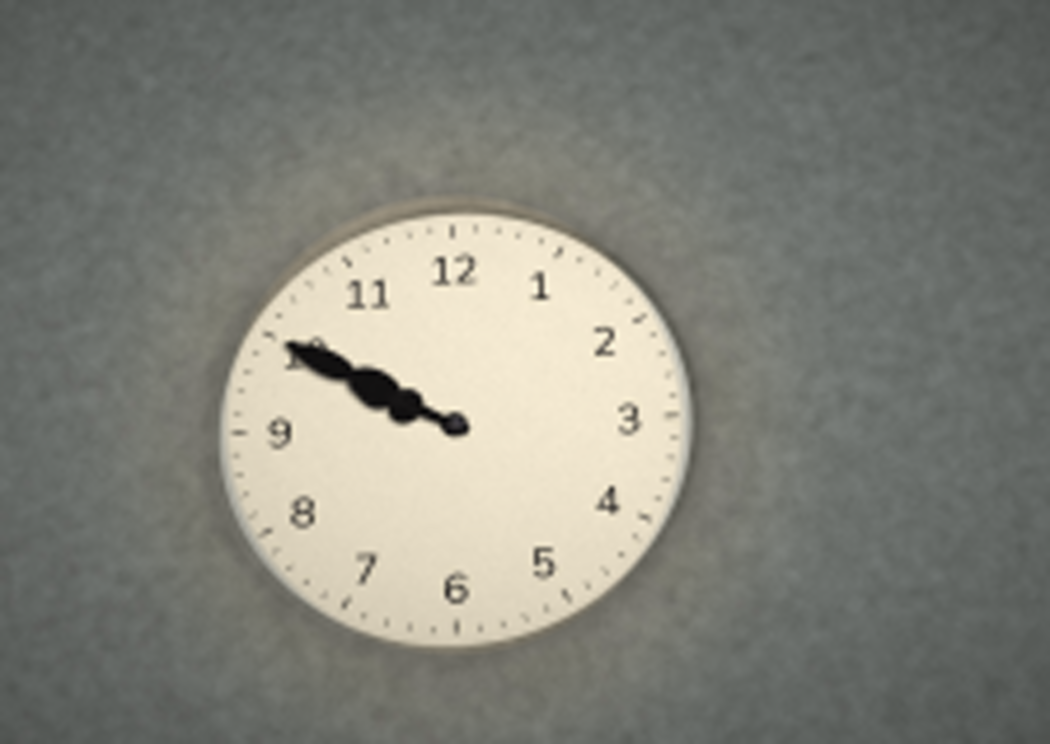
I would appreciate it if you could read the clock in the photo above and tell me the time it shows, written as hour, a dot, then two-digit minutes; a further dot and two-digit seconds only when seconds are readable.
9.50
